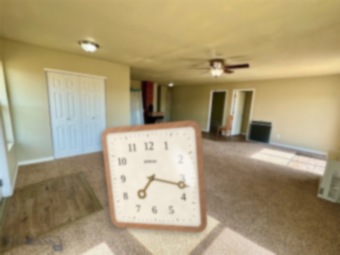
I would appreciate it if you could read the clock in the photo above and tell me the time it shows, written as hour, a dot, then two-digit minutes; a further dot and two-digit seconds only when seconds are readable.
7.17
